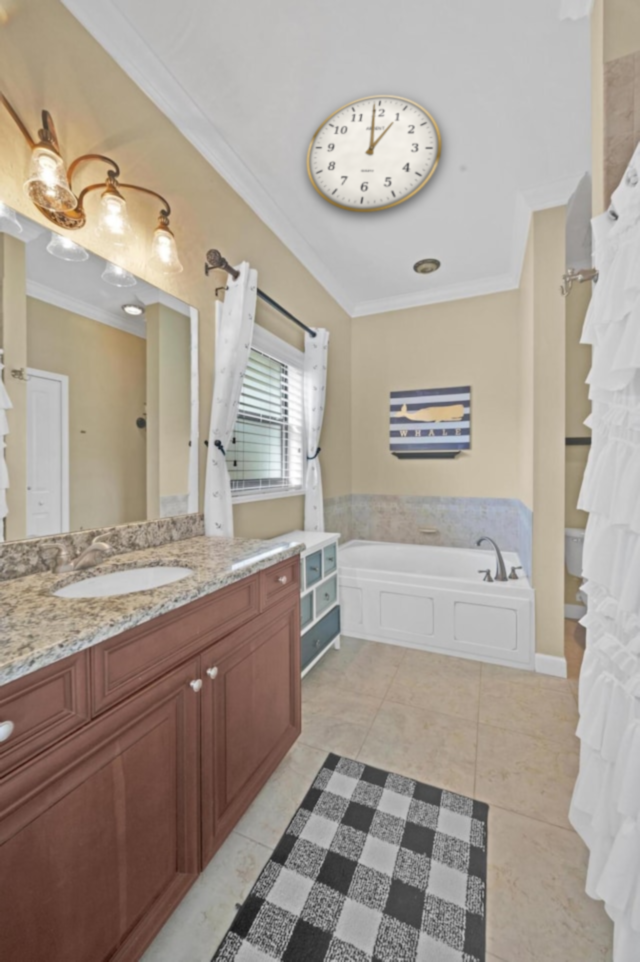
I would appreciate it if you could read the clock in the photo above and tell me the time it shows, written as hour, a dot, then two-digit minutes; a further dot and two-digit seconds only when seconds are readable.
12.59
